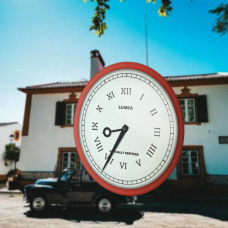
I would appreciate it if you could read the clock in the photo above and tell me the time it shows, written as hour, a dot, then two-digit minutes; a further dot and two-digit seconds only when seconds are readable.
8.35
